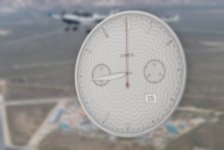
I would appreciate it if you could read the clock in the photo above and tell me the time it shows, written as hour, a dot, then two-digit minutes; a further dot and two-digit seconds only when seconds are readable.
8.44
